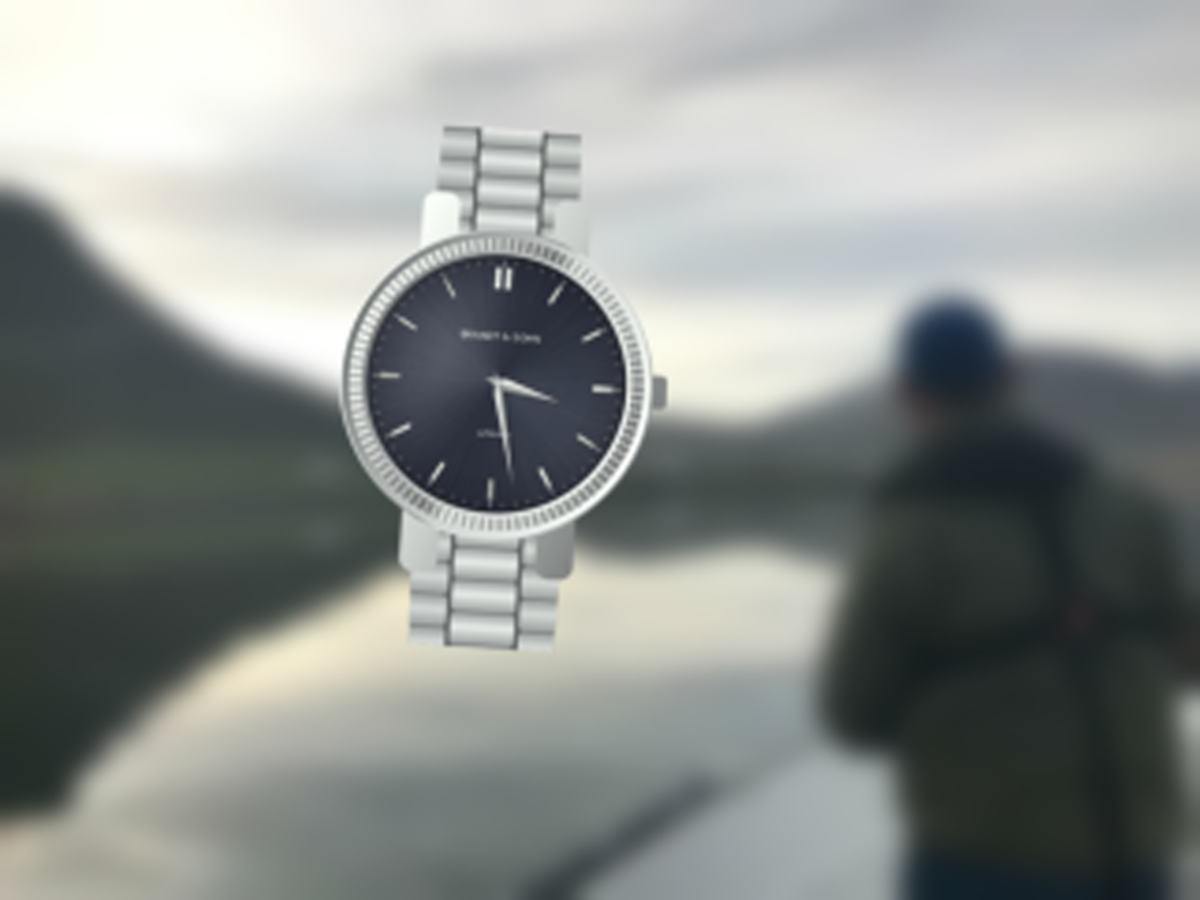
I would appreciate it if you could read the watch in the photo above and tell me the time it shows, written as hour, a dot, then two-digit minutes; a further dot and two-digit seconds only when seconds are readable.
3.28
